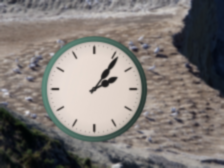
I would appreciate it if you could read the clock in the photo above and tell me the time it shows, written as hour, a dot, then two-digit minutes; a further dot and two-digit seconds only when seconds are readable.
2.06
